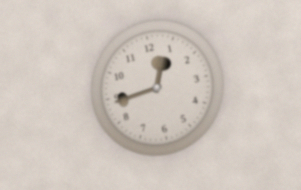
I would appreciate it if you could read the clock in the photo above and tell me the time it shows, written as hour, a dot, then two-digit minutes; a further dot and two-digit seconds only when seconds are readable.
12.44
